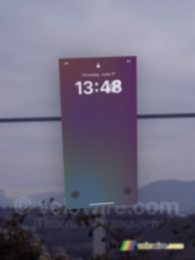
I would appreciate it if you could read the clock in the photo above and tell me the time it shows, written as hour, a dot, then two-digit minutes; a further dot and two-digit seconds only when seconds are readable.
13.48
